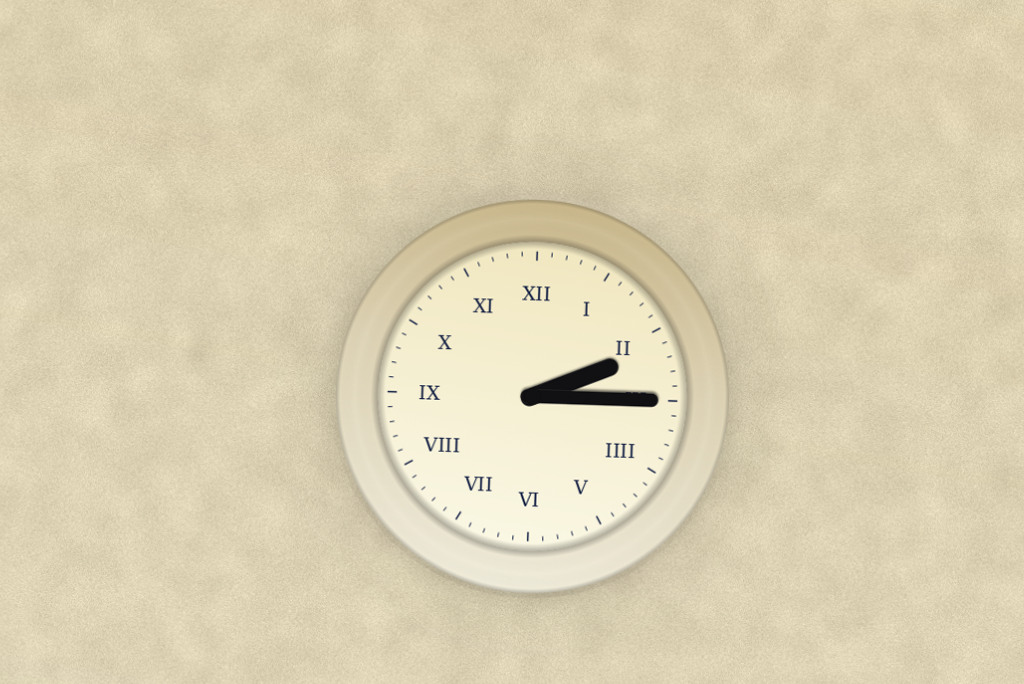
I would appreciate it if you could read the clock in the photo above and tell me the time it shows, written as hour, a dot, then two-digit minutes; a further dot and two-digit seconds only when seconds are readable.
2.15
